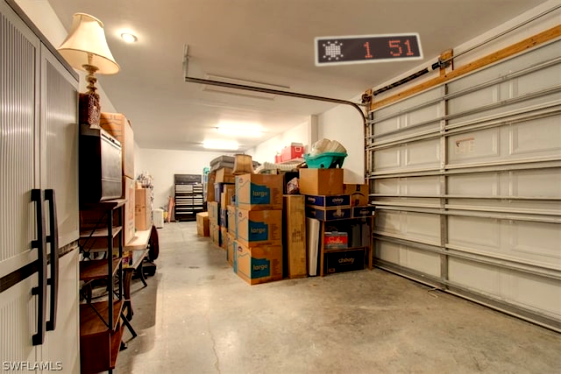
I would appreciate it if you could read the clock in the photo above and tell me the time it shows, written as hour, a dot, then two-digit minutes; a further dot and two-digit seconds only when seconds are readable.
1.51
